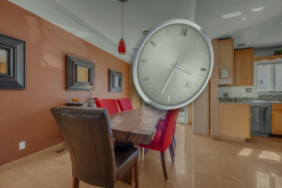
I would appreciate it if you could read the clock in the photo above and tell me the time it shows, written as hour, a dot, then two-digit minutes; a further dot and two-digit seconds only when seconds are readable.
3.33
